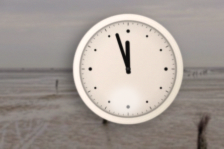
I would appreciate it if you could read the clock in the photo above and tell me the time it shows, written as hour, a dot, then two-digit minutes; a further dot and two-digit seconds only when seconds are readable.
11.57
